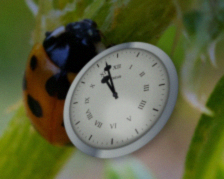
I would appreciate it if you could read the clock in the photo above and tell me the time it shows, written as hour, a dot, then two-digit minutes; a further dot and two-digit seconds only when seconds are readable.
10.57
